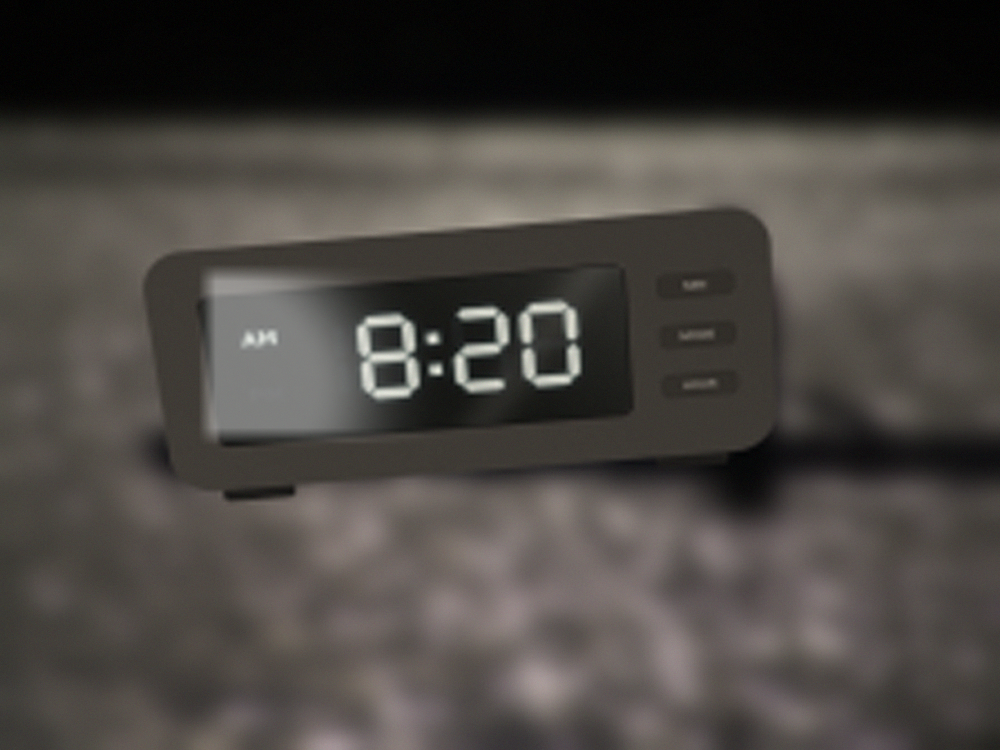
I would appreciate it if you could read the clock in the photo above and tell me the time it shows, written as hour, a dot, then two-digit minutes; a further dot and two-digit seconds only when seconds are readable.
8.20
